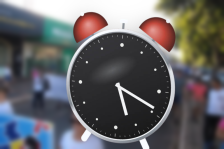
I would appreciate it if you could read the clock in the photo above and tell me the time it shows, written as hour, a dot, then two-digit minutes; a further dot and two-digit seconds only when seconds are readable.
5.19
